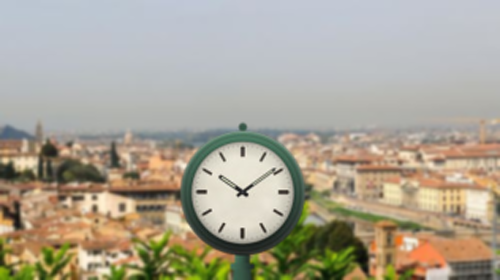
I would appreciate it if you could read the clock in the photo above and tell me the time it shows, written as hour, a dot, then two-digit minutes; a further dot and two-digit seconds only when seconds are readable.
10.09
